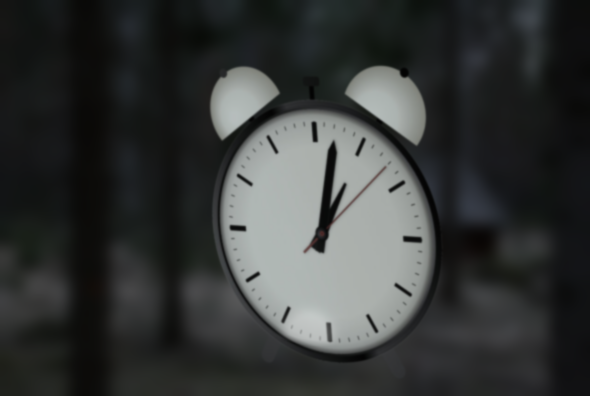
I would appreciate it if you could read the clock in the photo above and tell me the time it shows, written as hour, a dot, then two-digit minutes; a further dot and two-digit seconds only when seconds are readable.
1.02.08
